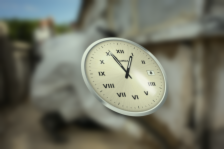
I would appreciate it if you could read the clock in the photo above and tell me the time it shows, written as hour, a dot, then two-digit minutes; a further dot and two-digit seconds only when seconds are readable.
12.56
